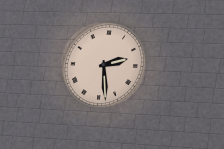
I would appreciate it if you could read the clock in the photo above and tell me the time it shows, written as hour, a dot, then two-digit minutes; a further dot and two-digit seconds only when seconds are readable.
2.28
